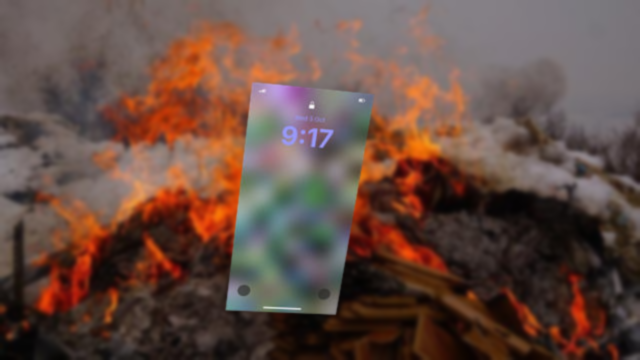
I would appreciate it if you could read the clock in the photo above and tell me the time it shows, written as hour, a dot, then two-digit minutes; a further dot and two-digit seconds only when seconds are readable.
9.17
